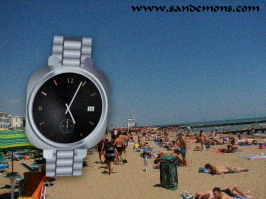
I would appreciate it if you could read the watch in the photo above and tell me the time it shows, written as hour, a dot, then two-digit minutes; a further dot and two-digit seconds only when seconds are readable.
5.04
